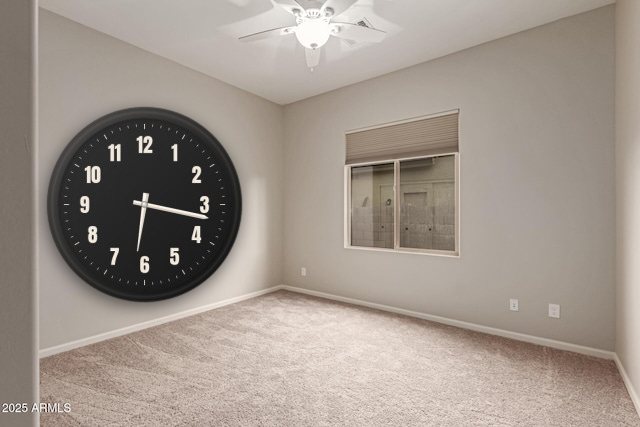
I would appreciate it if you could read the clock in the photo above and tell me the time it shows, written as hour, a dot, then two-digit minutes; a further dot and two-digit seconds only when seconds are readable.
6.17
